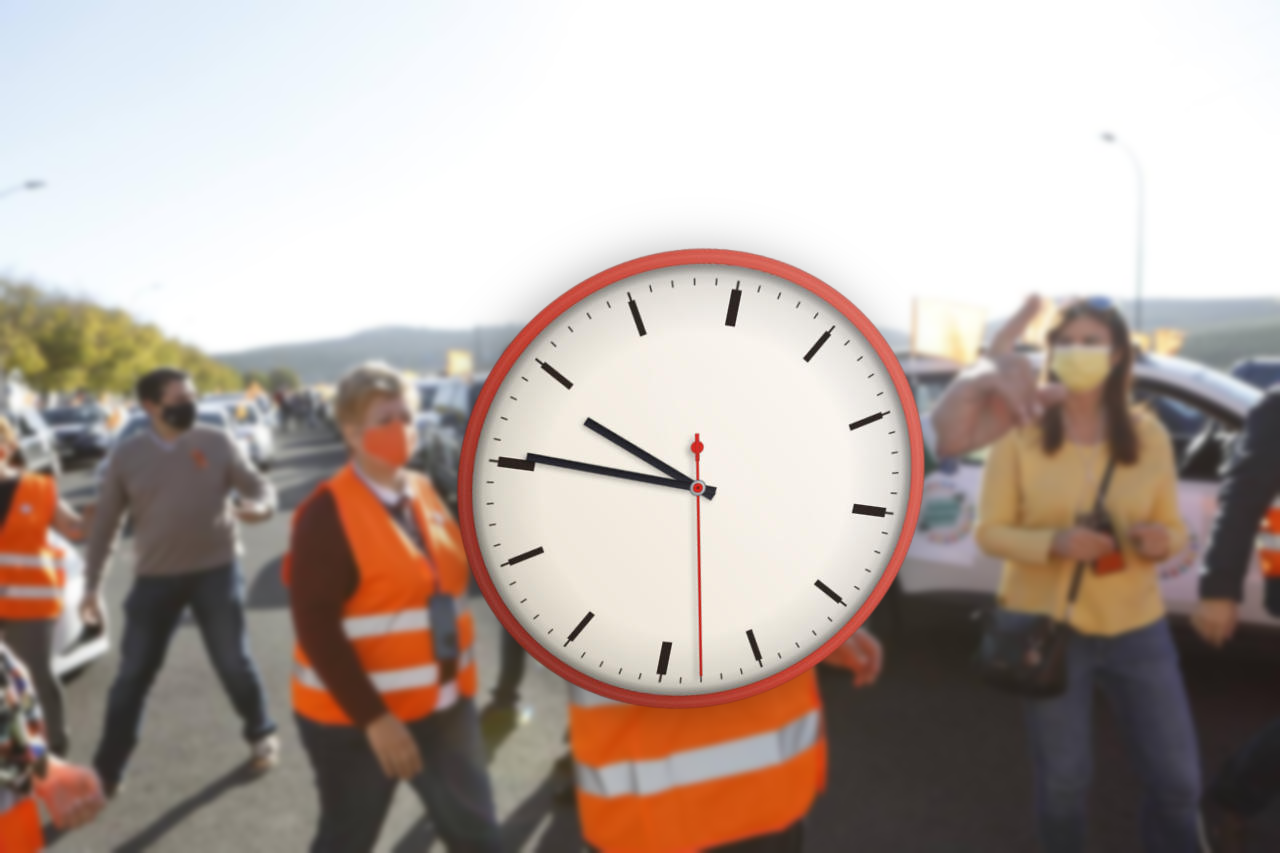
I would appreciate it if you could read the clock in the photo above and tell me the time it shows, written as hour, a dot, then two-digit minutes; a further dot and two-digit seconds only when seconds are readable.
9.45.28
